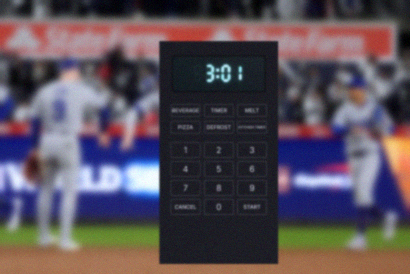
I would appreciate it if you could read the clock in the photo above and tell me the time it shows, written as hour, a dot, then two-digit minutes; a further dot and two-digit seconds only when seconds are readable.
3.01
